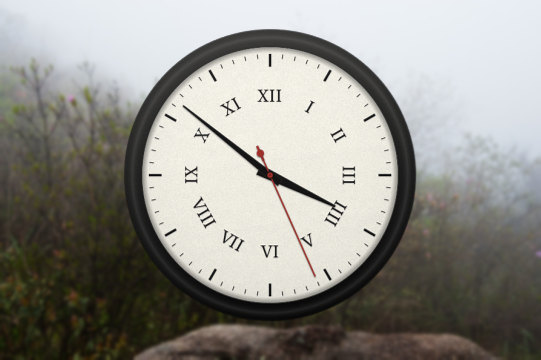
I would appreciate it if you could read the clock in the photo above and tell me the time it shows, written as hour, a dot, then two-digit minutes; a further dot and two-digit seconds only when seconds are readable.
3.51.26
